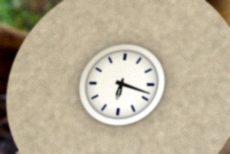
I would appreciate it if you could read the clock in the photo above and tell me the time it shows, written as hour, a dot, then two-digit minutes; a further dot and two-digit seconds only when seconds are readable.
6.18
